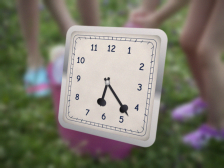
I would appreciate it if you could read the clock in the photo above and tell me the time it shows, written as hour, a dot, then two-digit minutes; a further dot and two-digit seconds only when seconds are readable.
6.23
